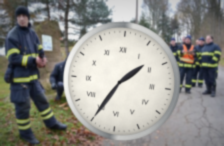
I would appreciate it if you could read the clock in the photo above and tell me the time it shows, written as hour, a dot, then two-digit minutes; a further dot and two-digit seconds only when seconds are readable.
1.35
